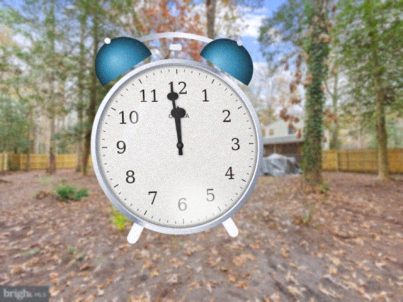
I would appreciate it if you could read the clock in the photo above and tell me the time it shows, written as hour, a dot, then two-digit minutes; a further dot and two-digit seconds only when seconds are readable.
11.59
